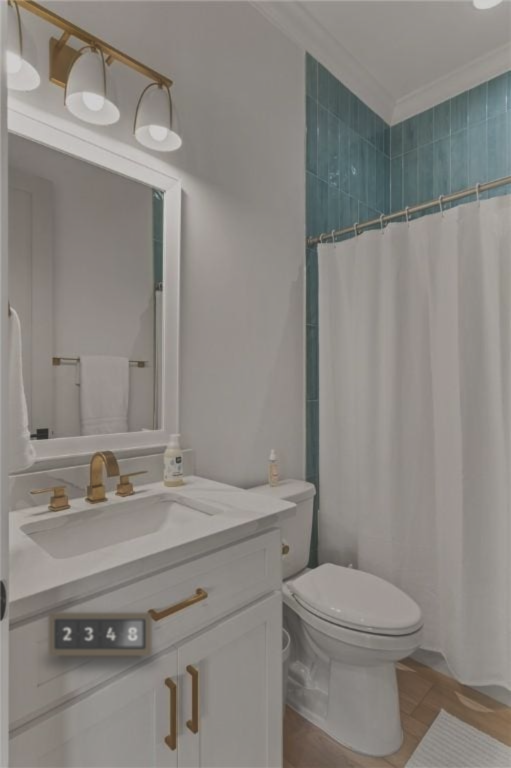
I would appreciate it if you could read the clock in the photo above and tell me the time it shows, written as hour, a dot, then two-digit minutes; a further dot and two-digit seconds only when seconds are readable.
23.48
